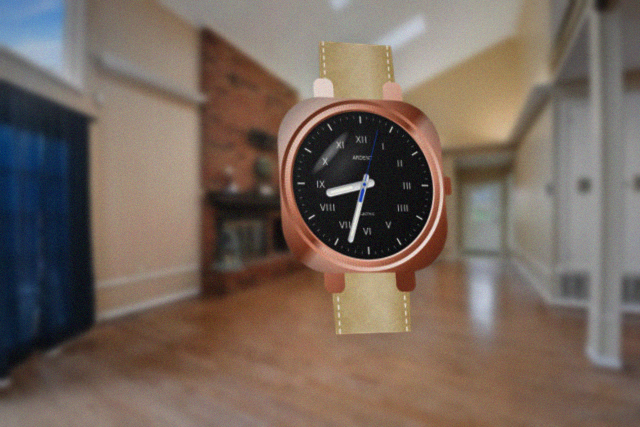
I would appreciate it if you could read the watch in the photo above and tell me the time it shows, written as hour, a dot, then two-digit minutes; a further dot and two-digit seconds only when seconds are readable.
8.33.03
